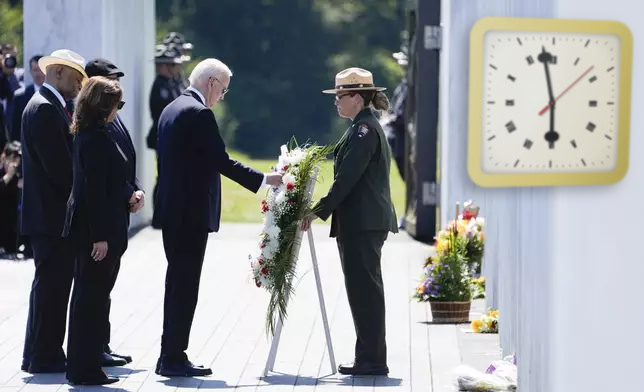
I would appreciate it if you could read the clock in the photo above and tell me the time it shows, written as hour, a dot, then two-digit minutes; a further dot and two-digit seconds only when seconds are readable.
5.58.08
